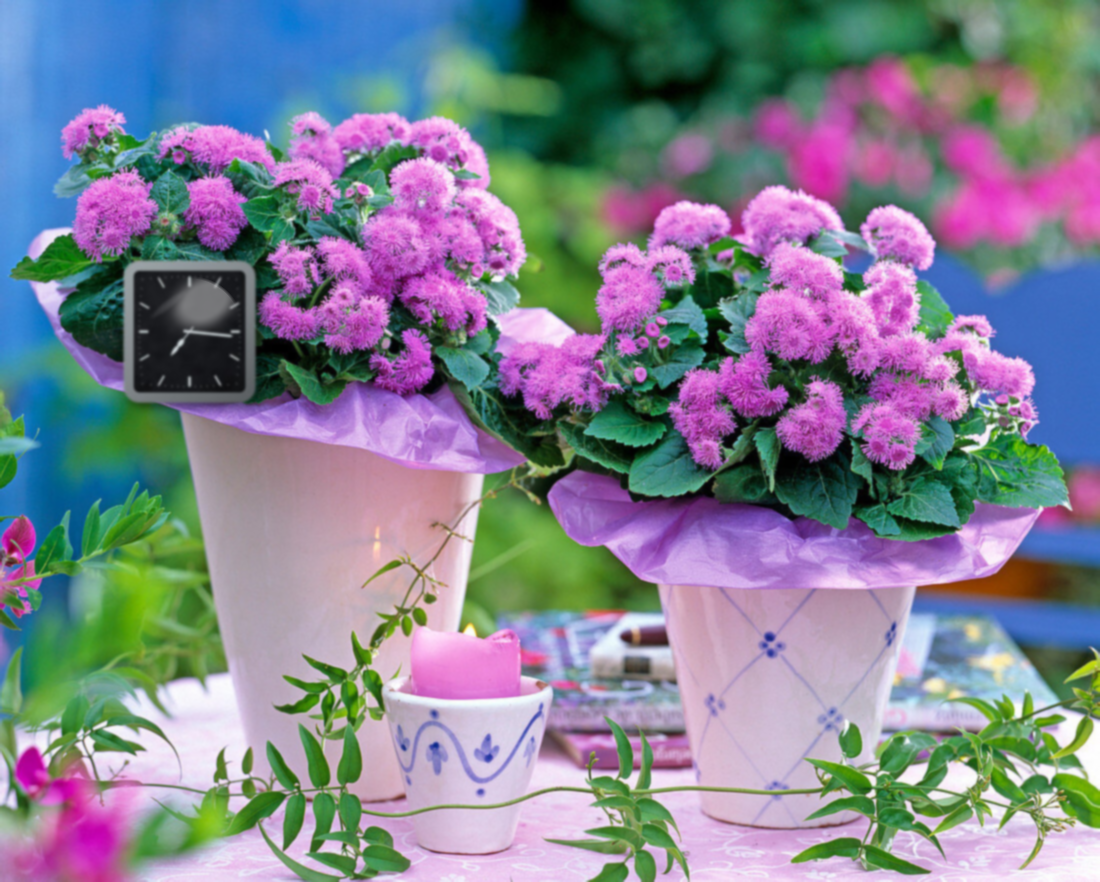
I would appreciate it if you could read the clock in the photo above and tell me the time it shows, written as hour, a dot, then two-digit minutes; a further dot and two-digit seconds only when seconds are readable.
7.16
